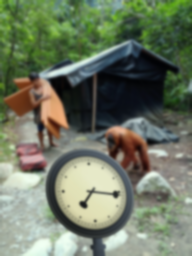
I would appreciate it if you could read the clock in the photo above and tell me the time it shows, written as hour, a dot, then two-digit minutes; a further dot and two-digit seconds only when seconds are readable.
7.16
